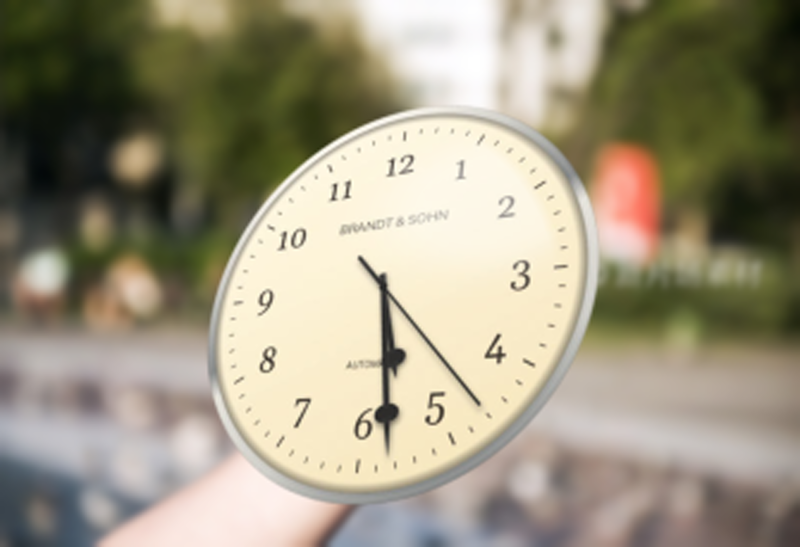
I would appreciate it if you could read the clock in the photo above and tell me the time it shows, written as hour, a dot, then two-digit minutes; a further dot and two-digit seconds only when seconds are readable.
5.28.23
